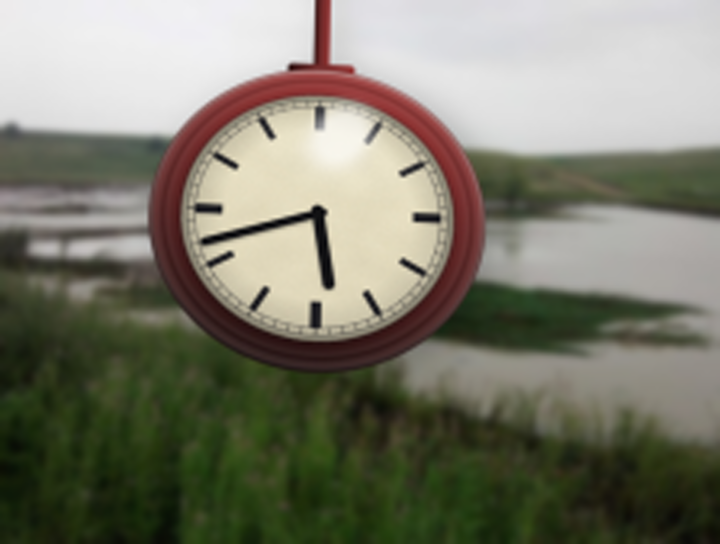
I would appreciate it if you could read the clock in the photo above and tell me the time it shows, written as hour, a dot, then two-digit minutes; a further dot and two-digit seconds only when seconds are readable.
5.42
